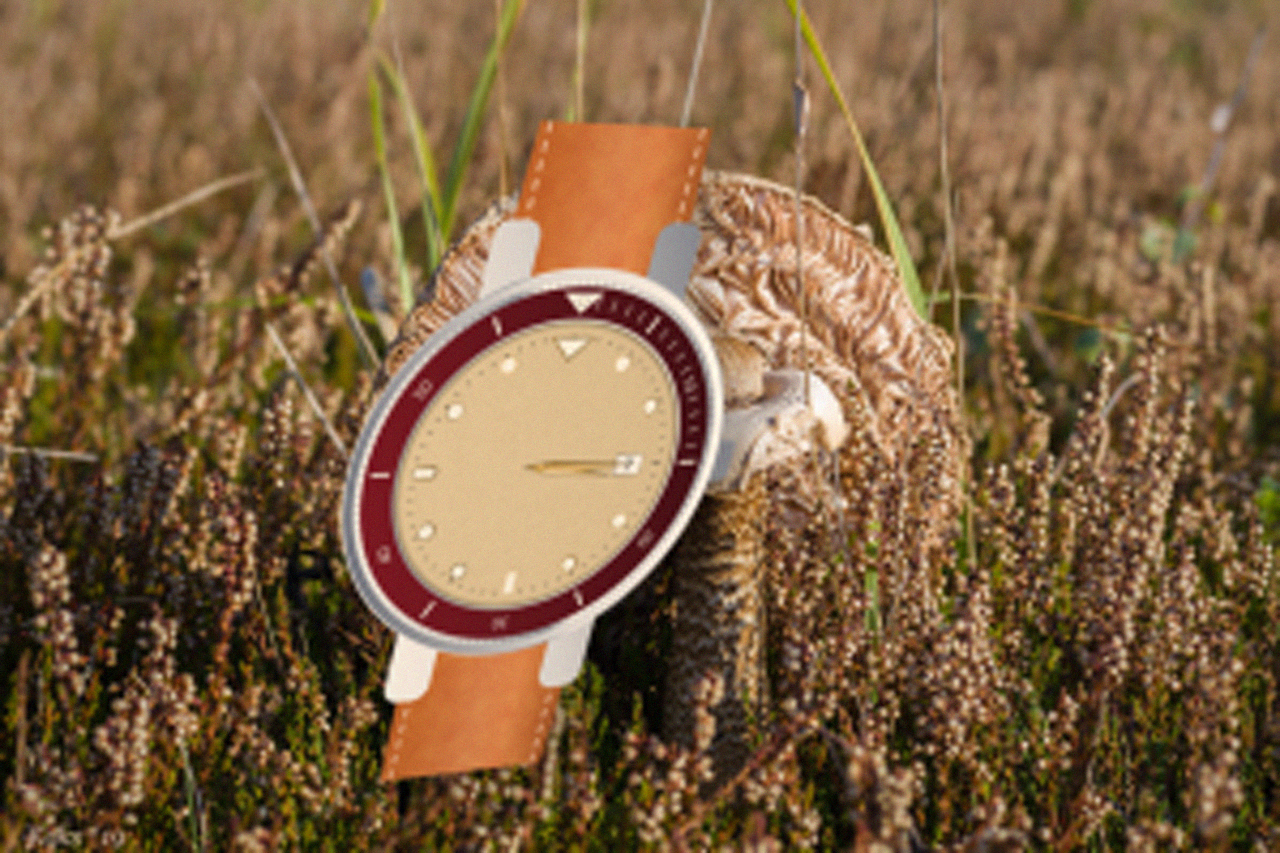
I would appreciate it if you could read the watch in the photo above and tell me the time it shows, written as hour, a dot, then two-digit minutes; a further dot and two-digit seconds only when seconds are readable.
3.15
